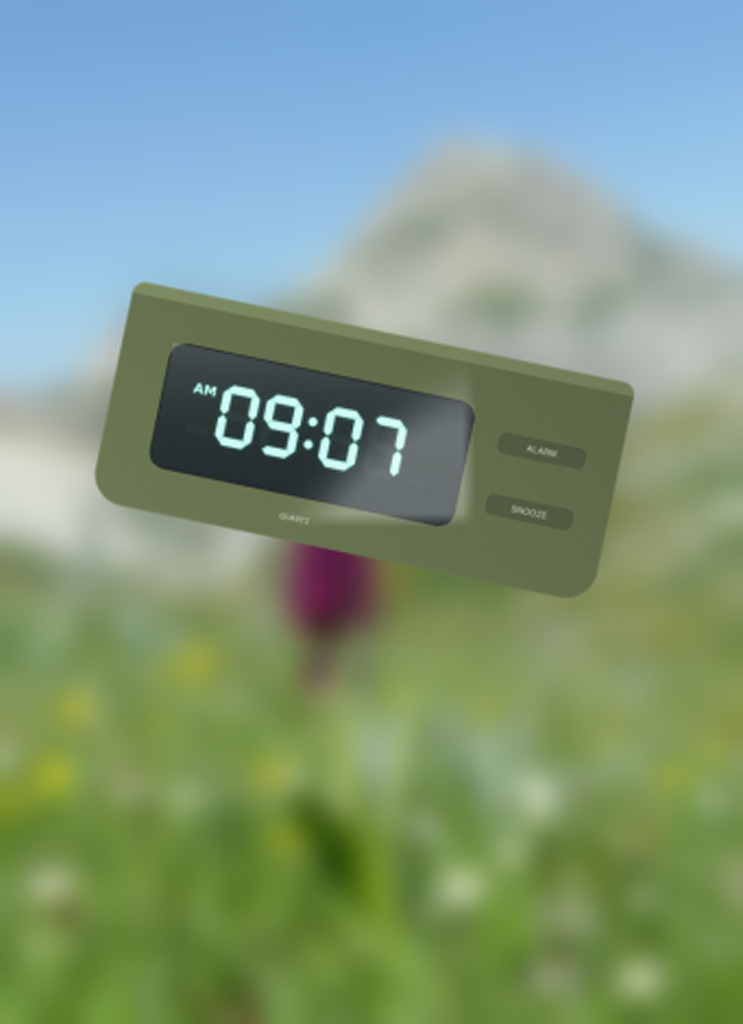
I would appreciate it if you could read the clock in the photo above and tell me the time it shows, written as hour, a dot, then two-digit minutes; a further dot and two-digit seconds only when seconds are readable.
9.07
